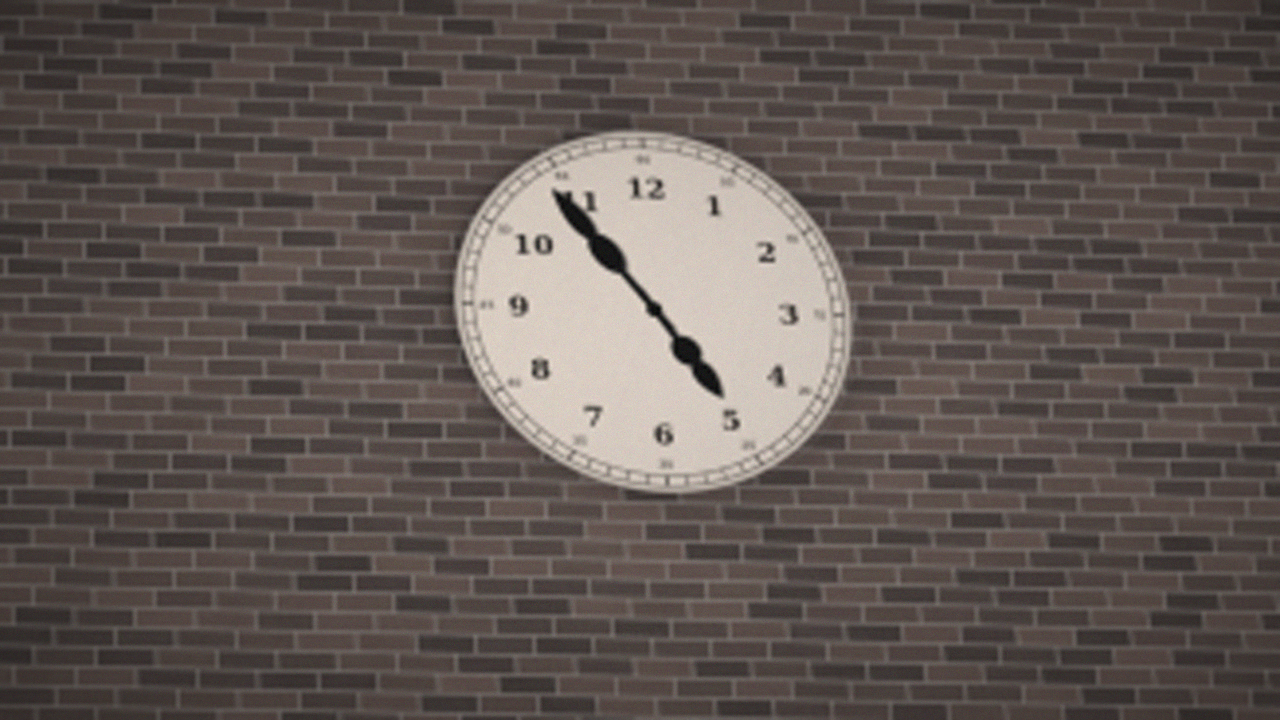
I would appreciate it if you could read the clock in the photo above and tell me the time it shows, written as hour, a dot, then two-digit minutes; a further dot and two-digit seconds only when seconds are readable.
4.54
